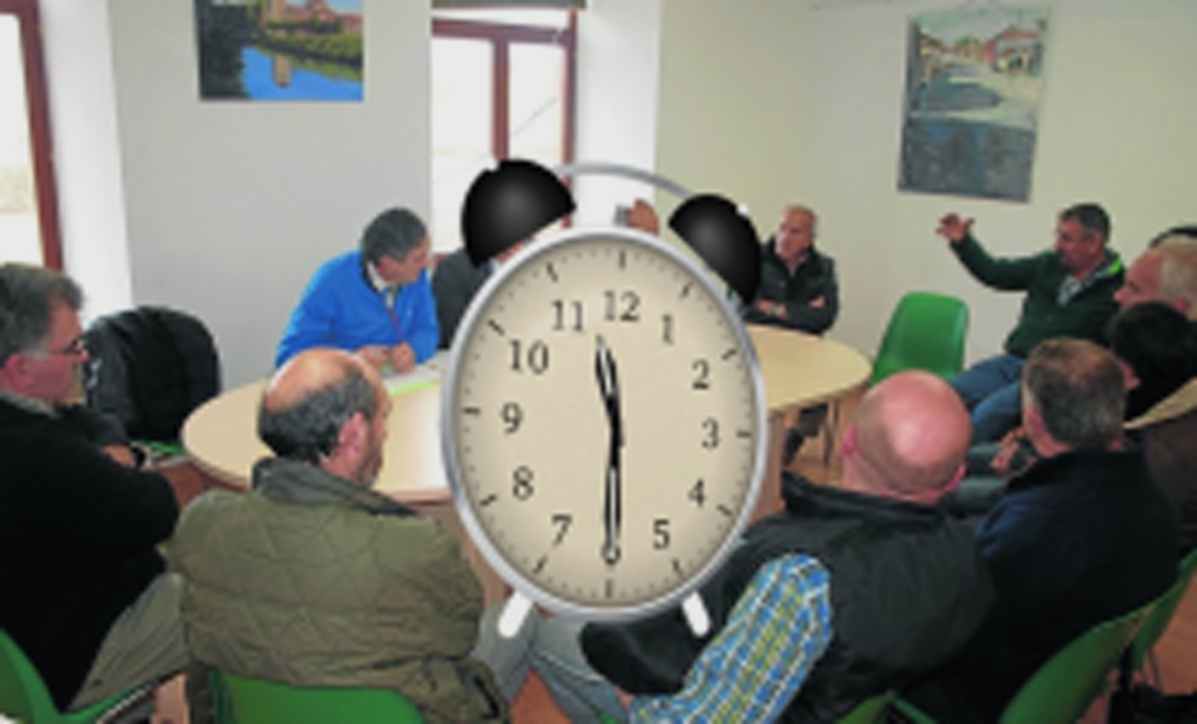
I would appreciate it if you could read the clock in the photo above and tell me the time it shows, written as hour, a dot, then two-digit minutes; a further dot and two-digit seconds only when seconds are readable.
11.30
